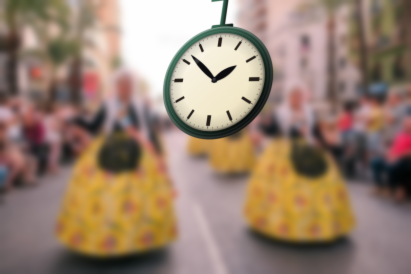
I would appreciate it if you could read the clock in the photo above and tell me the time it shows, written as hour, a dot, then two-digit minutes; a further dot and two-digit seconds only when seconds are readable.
1.52
